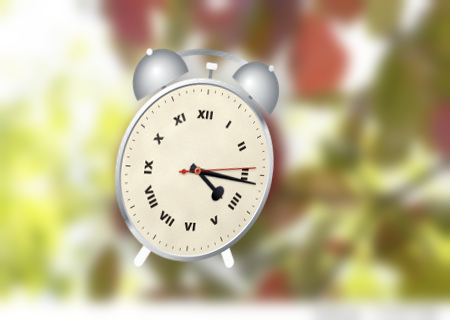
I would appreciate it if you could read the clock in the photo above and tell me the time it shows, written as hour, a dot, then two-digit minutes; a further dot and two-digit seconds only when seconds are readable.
4.16.14
